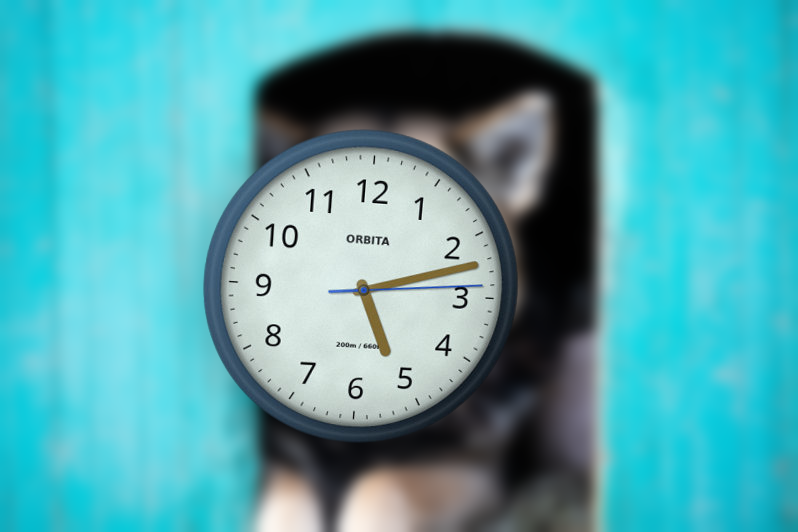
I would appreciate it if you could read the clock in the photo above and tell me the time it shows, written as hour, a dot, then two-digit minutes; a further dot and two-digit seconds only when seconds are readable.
5.12.14
